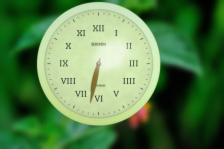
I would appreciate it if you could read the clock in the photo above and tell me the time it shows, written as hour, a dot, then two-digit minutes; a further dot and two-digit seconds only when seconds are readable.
6.32
